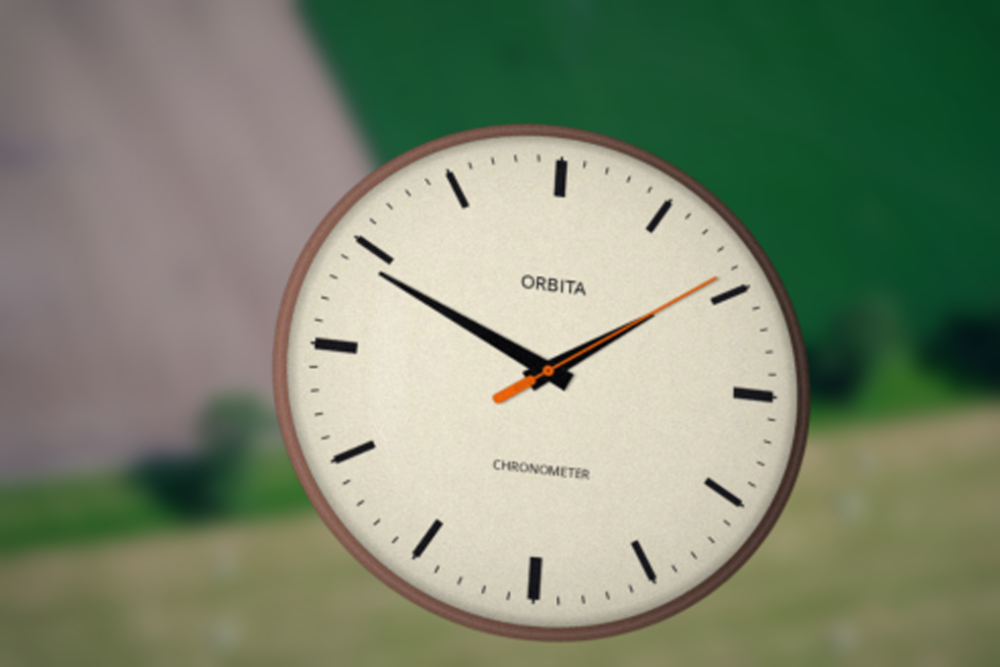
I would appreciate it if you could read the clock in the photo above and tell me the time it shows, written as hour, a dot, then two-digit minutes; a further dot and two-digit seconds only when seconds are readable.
1.49.09
